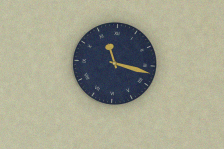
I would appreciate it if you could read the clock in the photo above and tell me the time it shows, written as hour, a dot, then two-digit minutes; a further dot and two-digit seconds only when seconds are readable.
11.17
